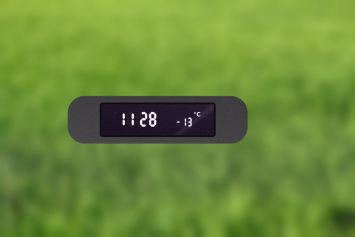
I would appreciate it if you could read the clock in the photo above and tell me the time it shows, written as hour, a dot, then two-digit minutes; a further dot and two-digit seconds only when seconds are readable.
11.28
